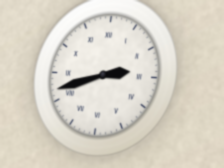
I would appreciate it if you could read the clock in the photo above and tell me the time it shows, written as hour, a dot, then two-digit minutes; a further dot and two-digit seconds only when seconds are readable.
2.42
